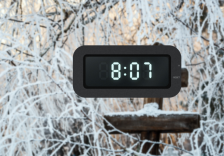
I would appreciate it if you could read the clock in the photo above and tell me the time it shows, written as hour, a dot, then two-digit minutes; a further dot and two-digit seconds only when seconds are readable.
8.07
